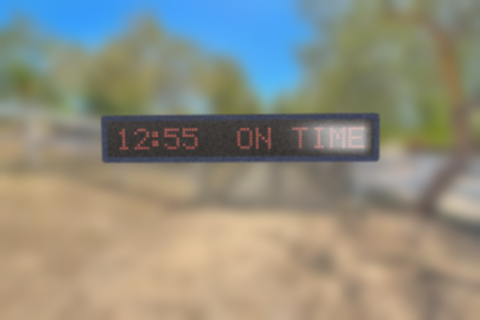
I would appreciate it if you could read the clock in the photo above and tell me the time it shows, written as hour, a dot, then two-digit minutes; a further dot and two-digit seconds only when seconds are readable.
12.55
